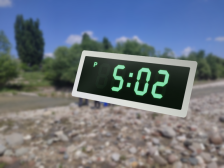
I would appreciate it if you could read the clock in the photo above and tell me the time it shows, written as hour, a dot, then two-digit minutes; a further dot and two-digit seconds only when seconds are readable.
5.02
